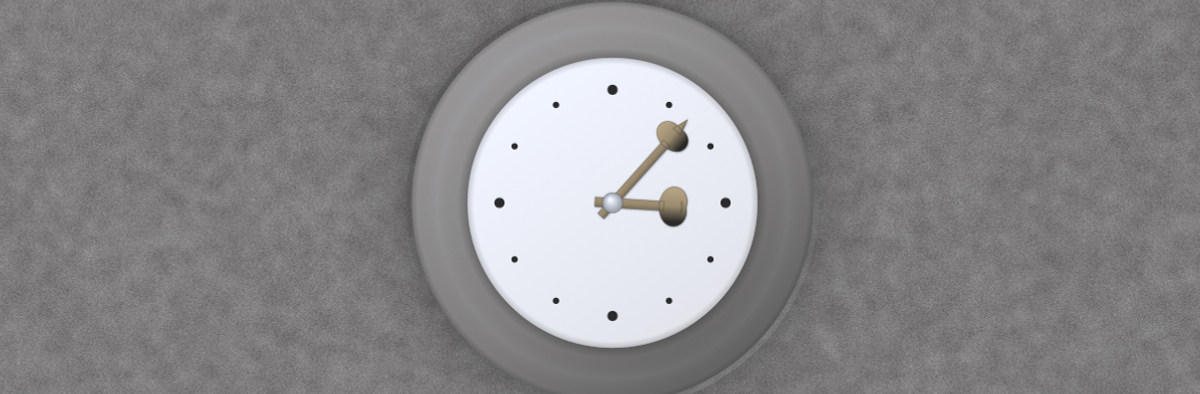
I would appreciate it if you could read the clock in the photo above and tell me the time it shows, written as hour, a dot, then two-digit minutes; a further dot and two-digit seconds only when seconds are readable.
3.07
